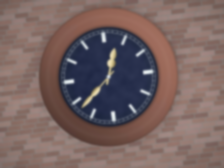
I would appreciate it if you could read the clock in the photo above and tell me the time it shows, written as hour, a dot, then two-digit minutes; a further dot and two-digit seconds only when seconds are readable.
12.38
